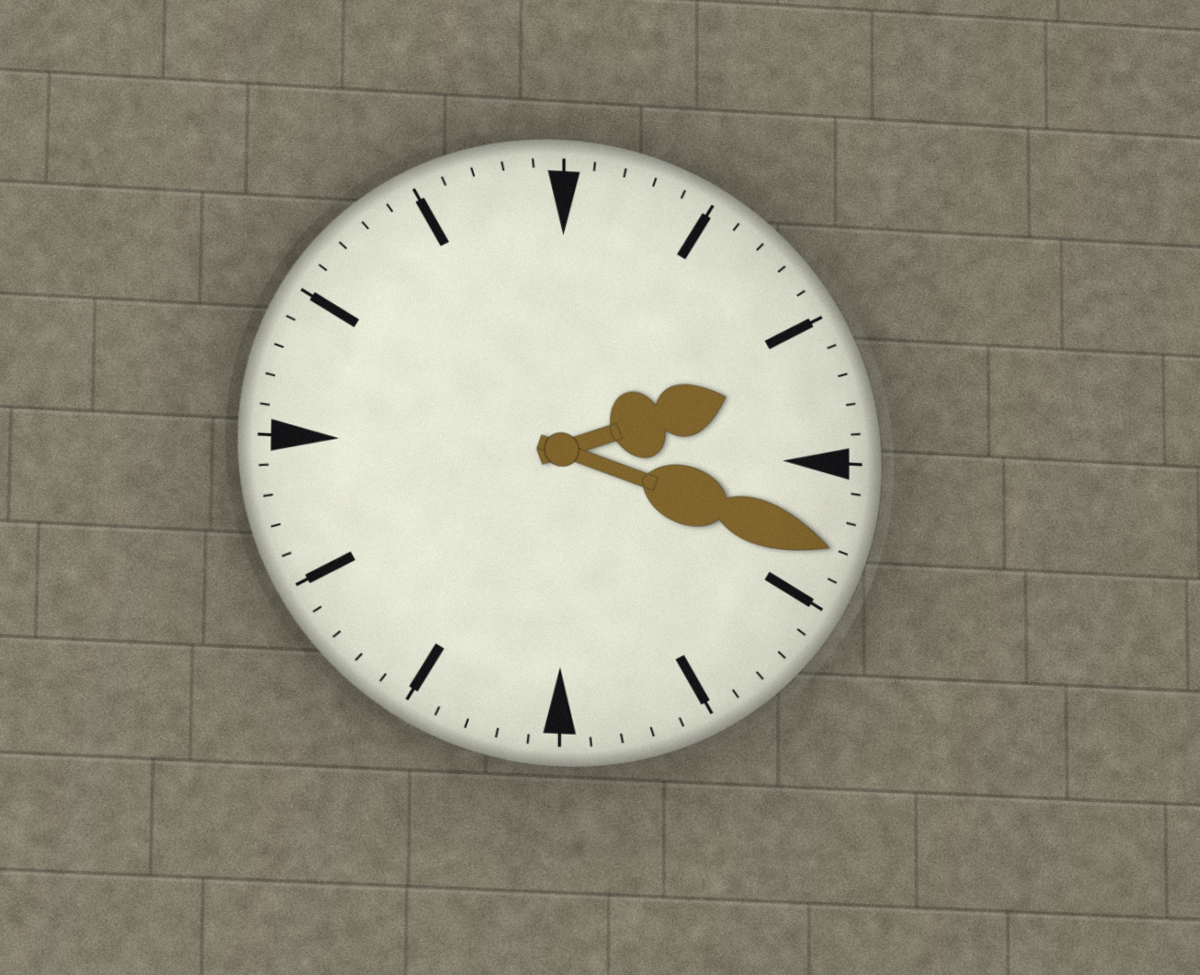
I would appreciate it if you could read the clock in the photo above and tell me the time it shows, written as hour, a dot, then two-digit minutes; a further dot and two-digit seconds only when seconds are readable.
2.18
